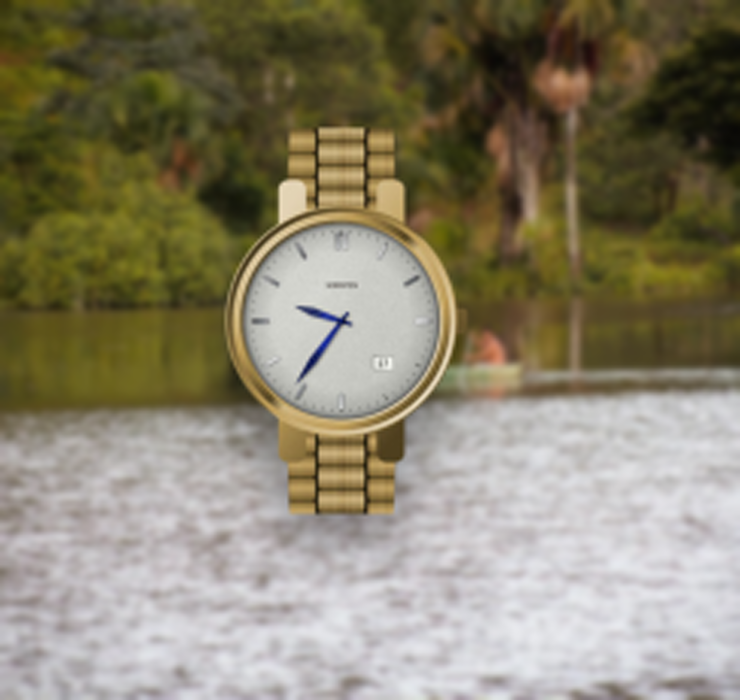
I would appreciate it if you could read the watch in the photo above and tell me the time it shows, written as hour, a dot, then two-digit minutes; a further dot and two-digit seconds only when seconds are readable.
9.36
